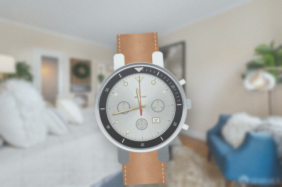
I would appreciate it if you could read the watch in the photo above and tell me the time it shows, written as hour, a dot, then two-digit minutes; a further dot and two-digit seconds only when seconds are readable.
11.43
